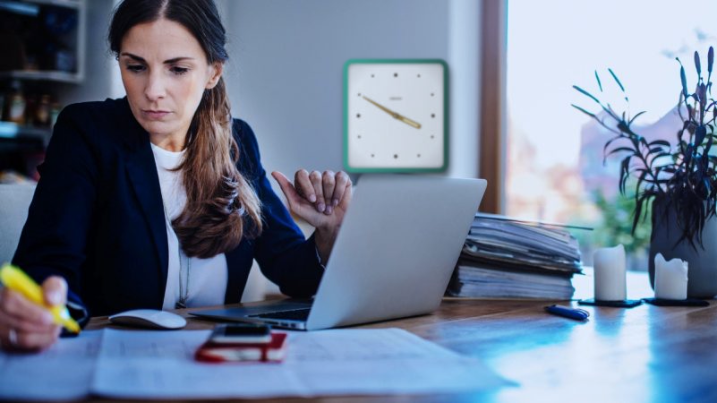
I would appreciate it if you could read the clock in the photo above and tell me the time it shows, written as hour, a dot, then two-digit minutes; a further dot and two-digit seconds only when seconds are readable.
3.50
